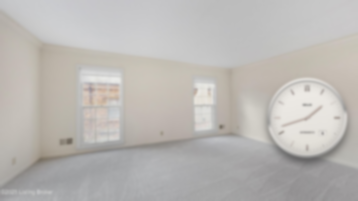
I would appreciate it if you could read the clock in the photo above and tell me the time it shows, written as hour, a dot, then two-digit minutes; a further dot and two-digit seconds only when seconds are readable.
1.42
